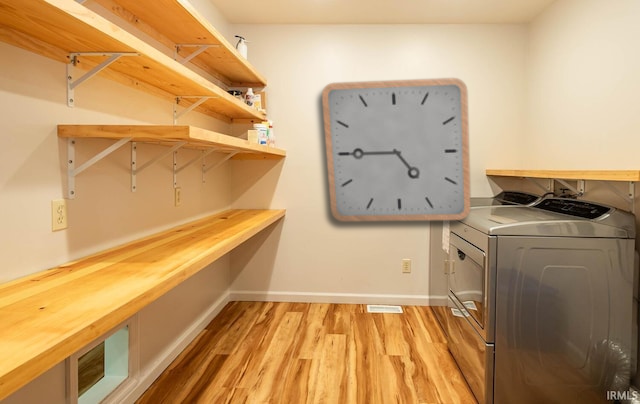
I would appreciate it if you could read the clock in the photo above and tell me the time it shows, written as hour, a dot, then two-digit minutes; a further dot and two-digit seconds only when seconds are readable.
4.45
